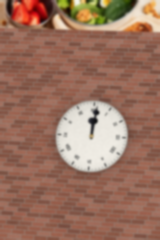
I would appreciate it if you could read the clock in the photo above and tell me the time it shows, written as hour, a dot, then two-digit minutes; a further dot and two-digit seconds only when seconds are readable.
12.01
